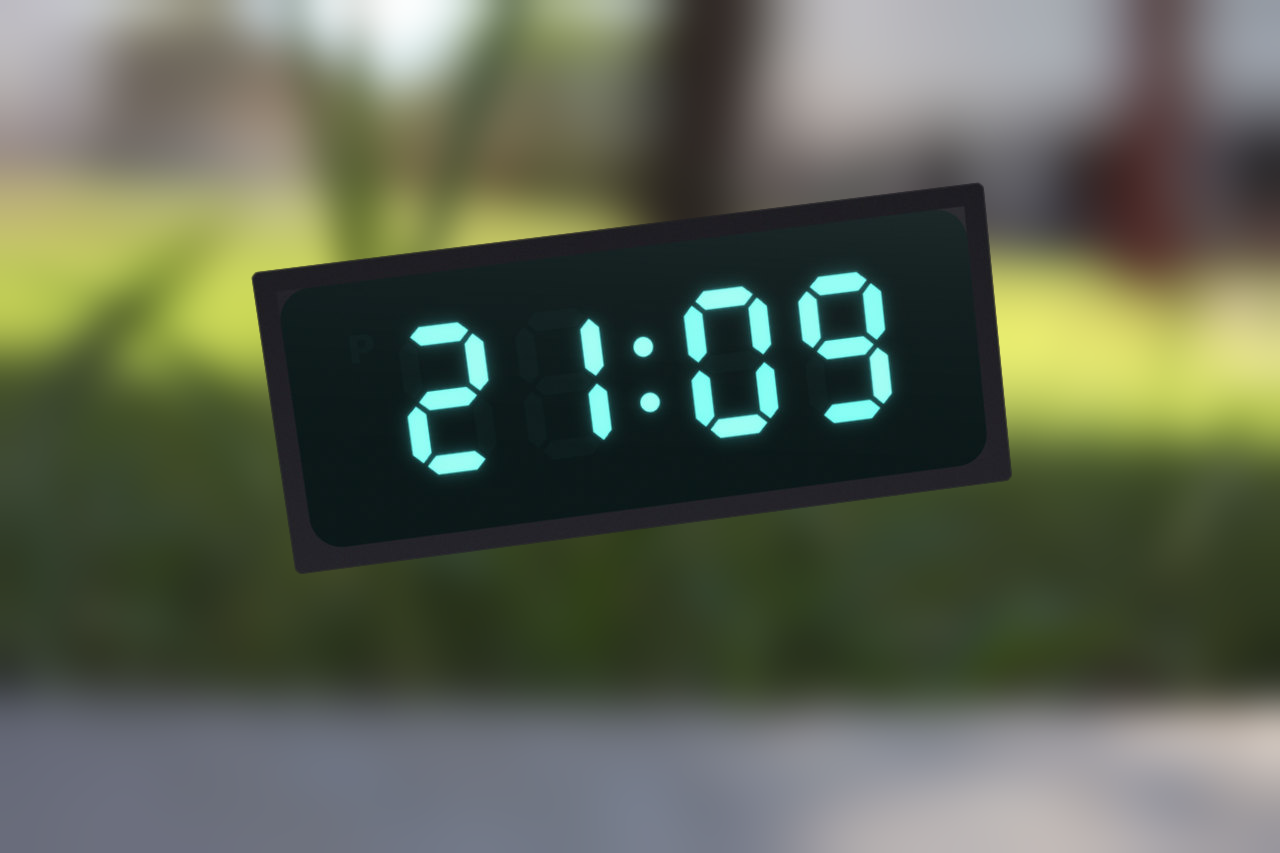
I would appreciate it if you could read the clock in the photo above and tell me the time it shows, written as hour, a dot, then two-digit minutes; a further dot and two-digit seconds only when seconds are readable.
21.09
